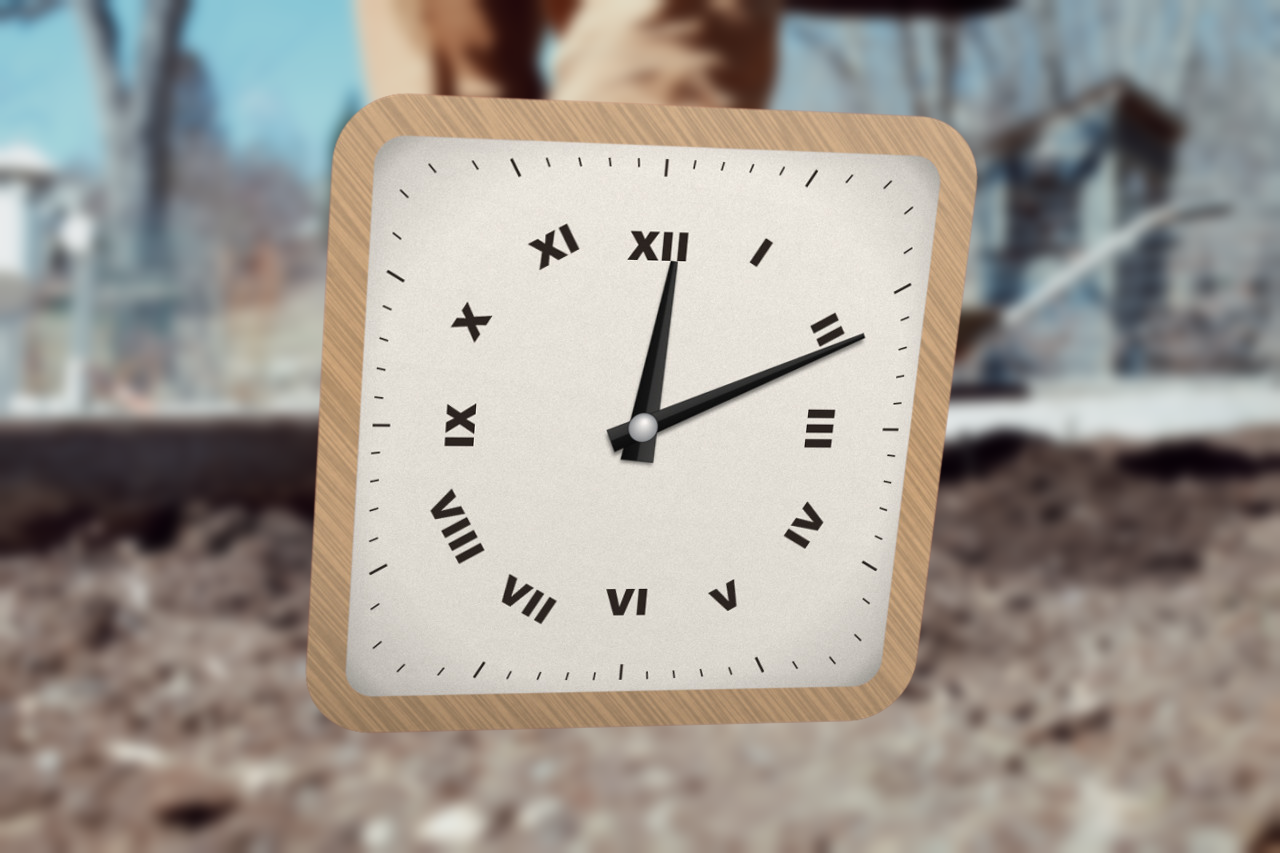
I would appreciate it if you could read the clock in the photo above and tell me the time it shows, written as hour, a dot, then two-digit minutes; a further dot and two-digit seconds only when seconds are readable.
12.11
